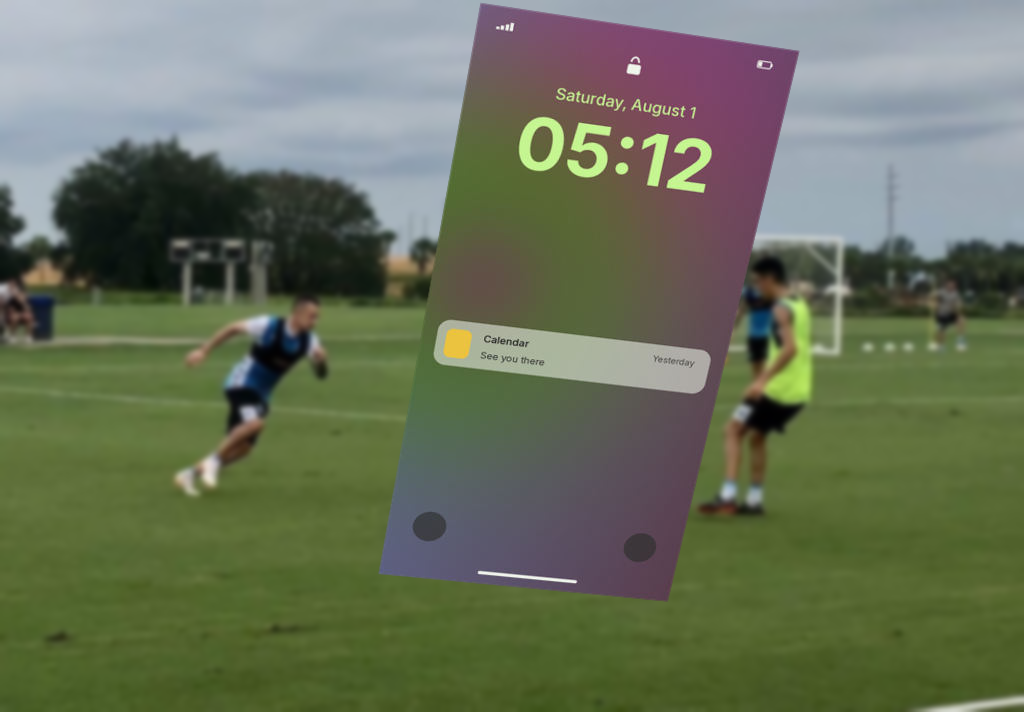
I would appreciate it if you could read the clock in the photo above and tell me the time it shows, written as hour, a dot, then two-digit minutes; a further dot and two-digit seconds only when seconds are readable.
5.12
